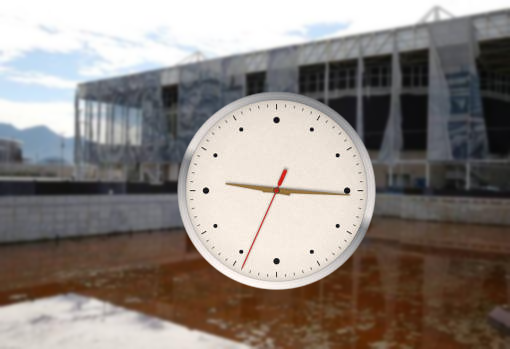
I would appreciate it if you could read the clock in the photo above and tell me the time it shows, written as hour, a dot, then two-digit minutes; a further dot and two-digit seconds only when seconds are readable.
9.15.34
